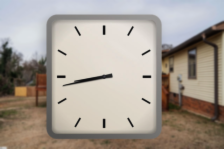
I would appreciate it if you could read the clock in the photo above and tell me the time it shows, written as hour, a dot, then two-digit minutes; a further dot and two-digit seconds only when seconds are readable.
8.43
